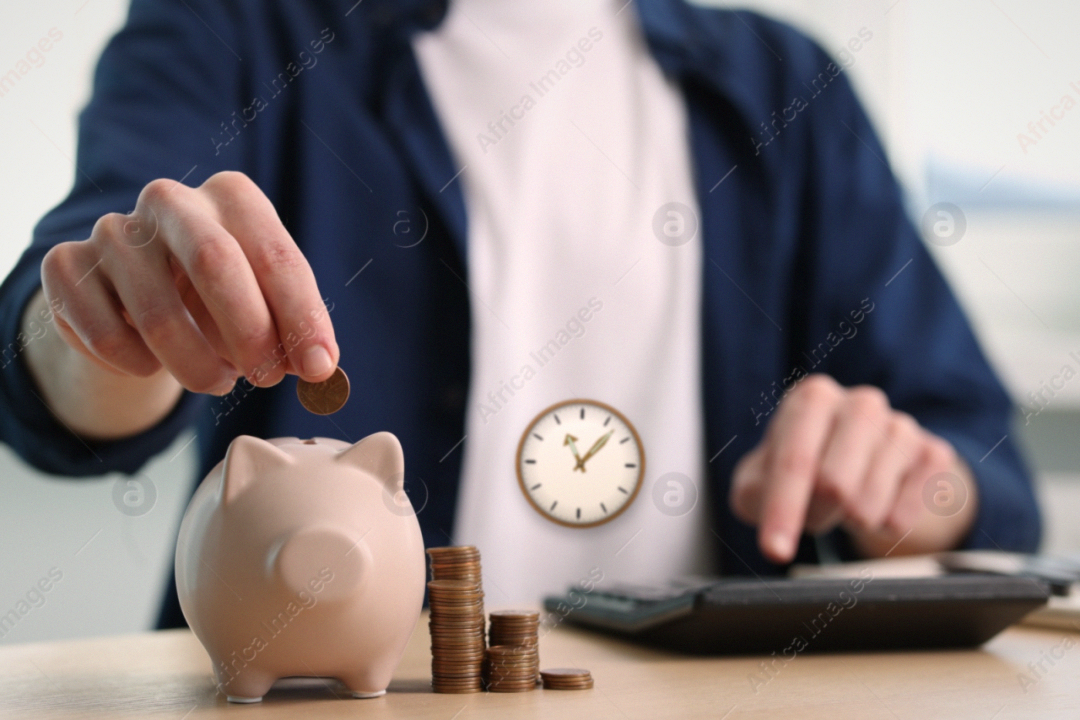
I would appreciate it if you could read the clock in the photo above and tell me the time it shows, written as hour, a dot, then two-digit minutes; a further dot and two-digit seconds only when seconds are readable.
11.07
